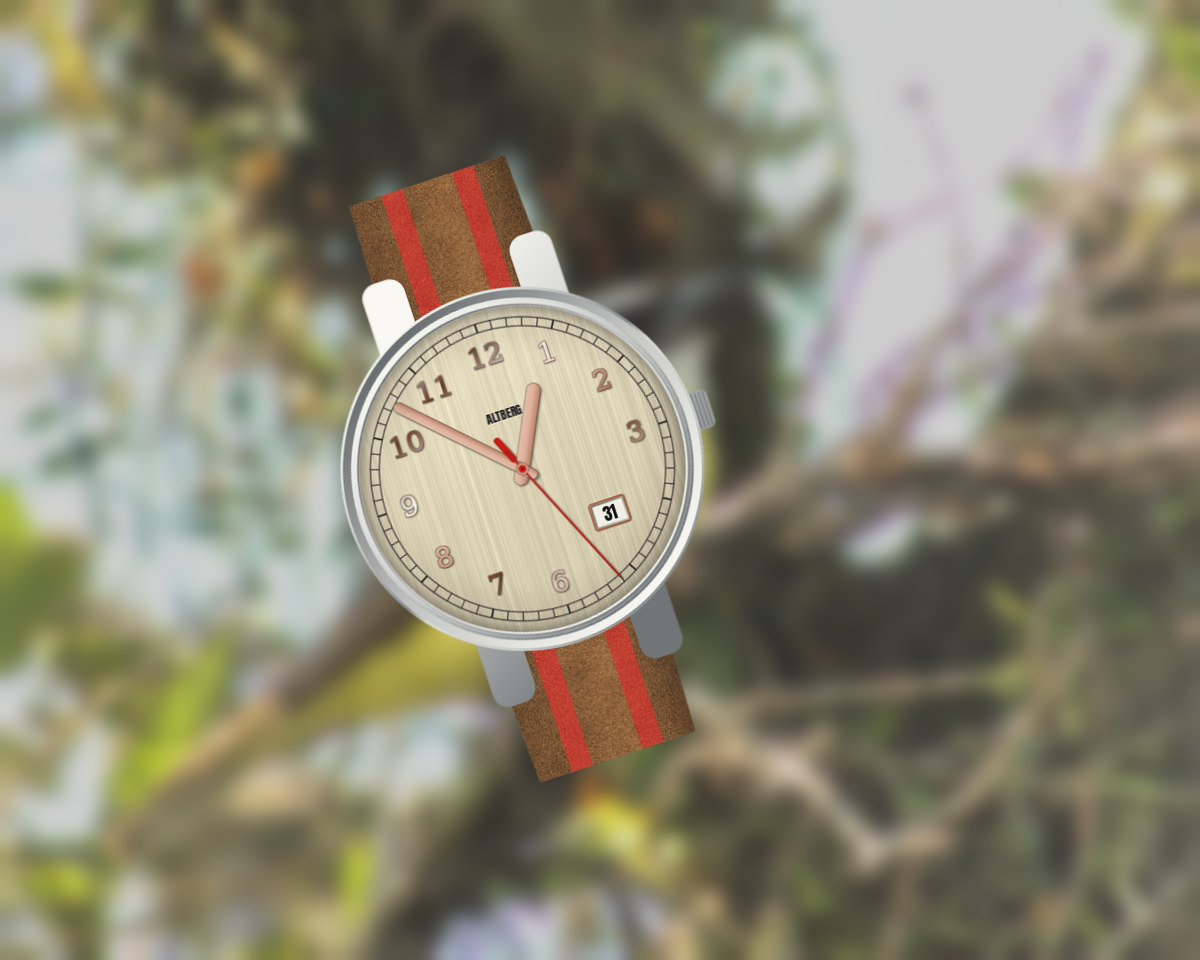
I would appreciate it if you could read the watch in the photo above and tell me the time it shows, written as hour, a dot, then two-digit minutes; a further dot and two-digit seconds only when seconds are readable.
12.52.26
